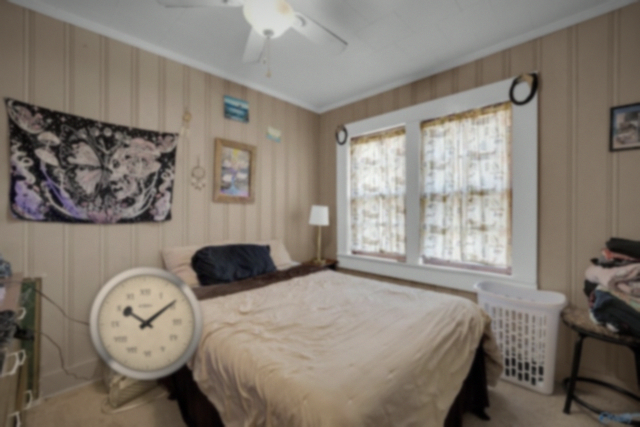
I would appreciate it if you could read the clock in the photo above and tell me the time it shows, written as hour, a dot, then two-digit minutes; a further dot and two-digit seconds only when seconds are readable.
10.09
